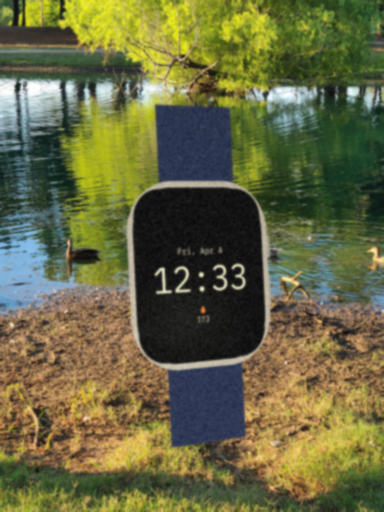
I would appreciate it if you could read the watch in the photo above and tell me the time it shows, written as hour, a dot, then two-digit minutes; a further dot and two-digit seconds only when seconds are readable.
12.33
